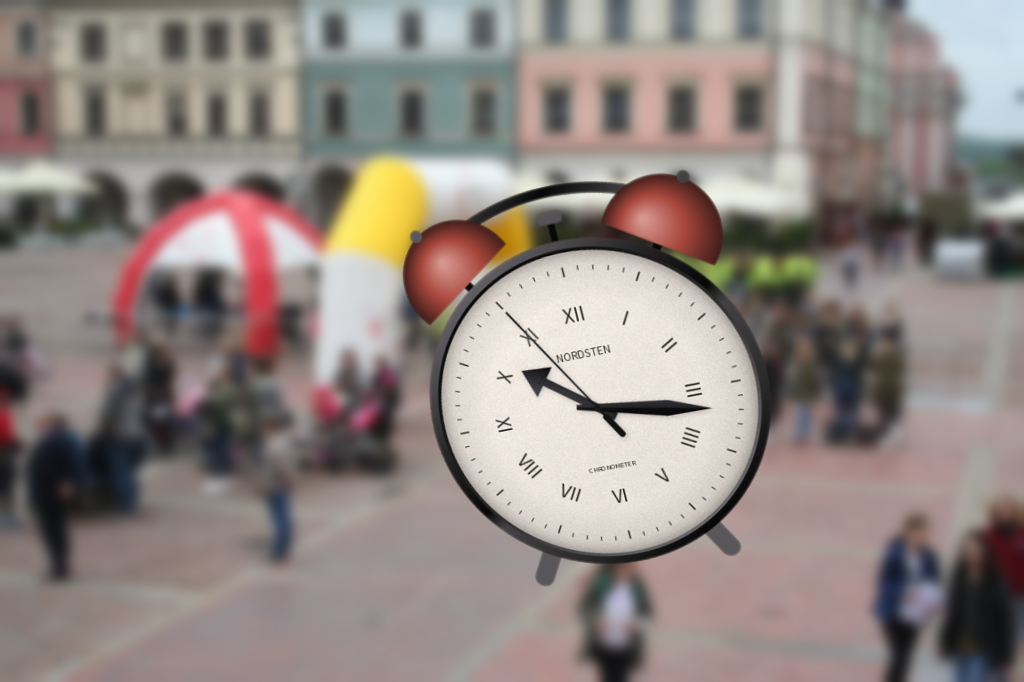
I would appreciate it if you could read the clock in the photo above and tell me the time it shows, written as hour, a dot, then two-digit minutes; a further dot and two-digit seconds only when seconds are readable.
10.16.55
